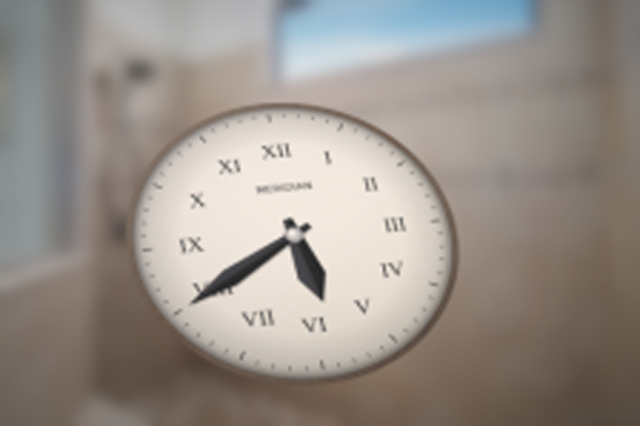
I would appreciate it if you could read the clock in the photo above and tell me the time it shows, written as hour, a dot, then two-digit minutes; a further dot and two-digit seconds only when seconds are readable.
5.40
